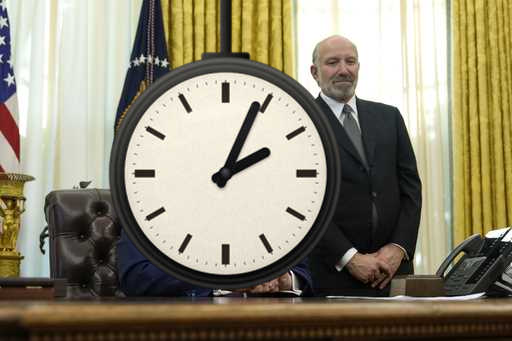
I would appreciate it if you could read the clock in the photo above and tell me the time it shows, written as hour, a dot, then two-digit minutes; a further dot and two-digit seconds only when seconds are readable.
2.04
